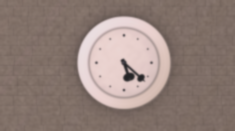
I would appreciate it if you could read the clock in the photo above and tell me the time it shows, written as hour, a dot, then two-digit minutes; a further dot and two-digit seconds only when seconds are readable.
5.22
